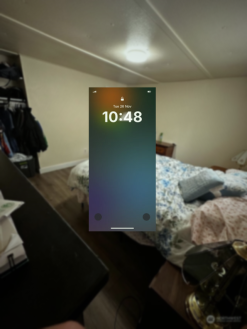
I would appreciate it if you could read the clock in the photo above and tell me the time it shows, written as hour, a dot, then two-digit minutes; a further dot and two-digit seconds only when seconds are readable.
10.48
